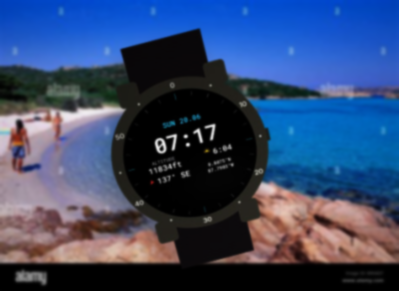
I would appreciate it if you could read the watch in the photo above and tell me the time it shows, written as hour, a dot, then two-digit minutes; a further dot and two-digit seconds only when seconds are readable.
7.17
